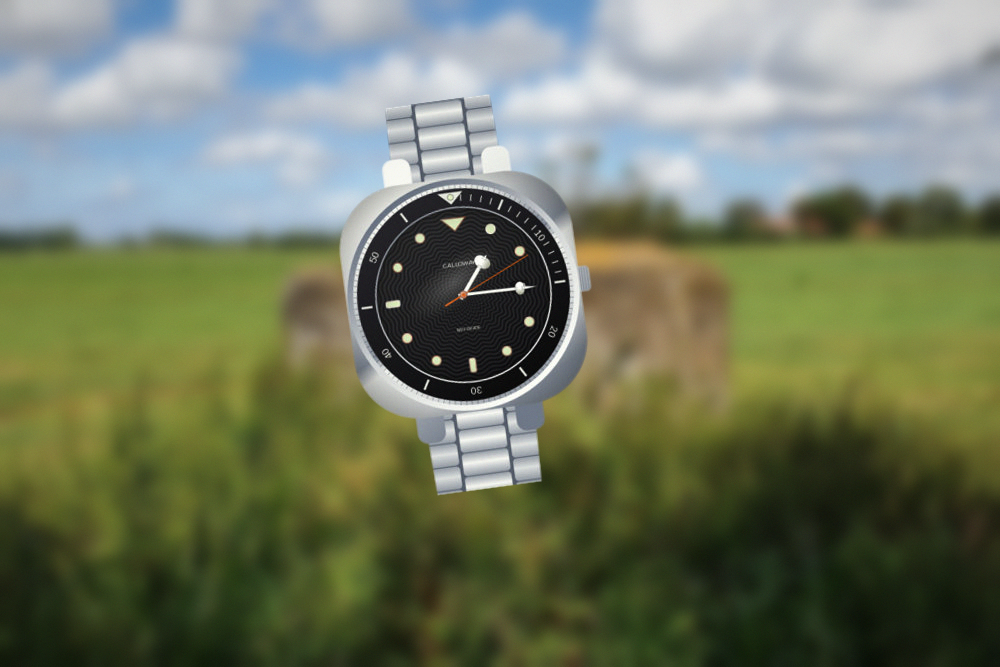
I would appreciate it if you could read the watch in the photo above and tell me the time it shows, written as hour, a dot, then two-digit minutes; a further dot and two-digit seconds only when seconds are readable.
1.15.11
